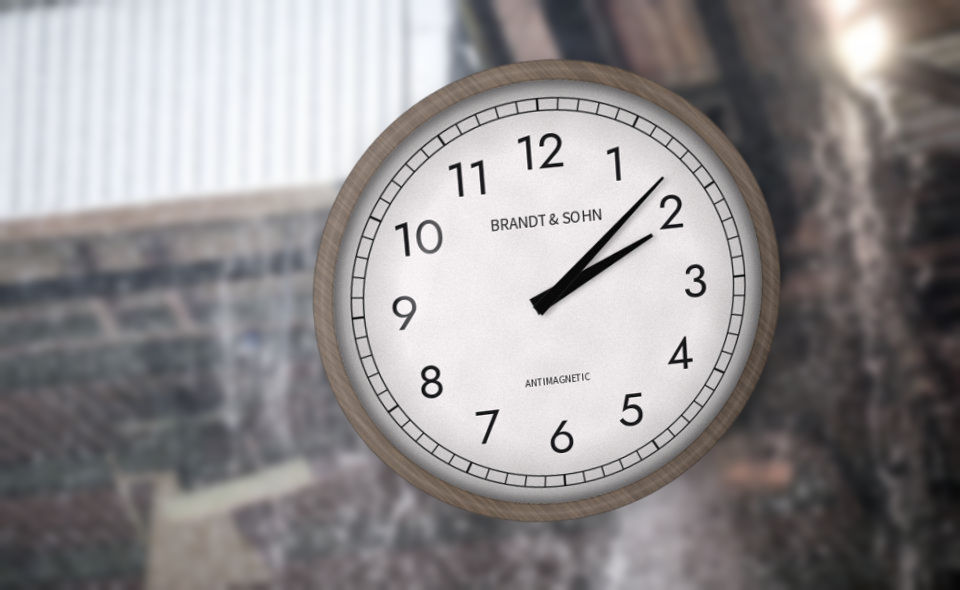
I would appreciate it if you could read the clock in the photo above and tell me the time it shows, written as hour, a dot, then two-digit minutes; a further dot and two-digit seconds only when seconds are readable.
2.08
